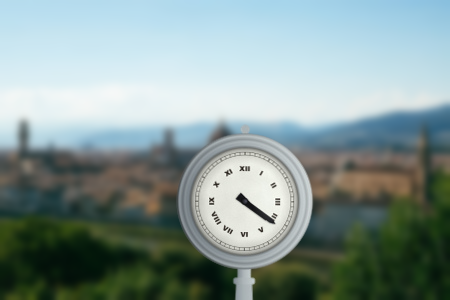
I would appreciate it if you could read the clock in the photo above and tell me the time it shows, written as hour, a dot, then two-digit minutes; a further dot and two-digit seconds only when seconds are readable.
4.21
